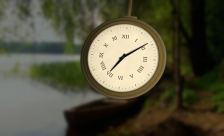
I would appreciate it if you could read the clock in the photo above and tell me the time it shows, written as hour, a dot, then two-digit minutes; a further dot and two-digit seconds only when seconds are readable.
7.09
